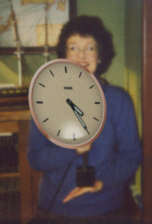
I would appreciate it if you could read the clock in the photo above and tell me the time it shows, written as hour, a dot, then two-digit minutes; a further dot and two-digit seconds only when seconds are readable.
4.25
